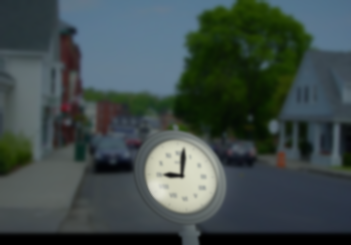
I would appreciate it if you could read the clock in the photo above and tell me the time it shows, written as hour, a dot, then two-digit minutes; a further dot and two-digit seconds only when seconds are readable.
9.02
